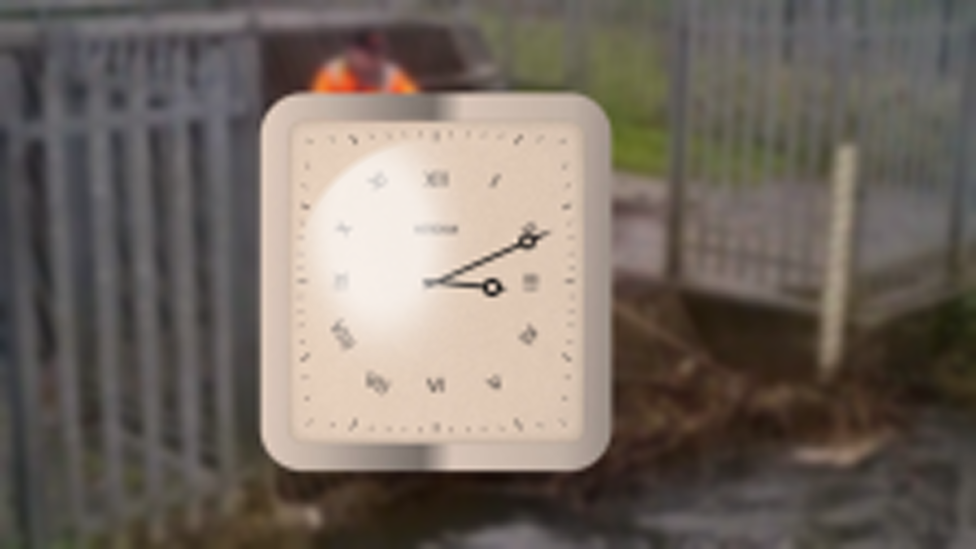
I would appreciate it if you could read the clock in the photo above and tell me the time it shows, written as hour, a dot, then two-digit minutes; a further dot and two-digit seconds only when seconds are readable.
3.11
